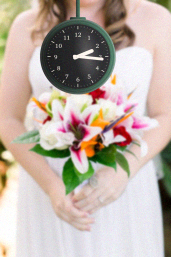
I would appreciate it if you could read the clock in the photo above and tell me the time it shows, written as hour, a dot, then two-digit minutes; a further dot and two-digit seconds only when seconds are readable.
2.16
